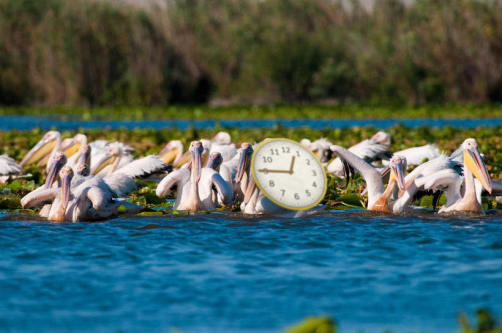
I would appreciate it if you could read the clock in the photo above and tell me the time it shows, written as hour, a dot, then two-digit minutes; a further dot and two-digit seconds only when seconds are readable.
12.45
